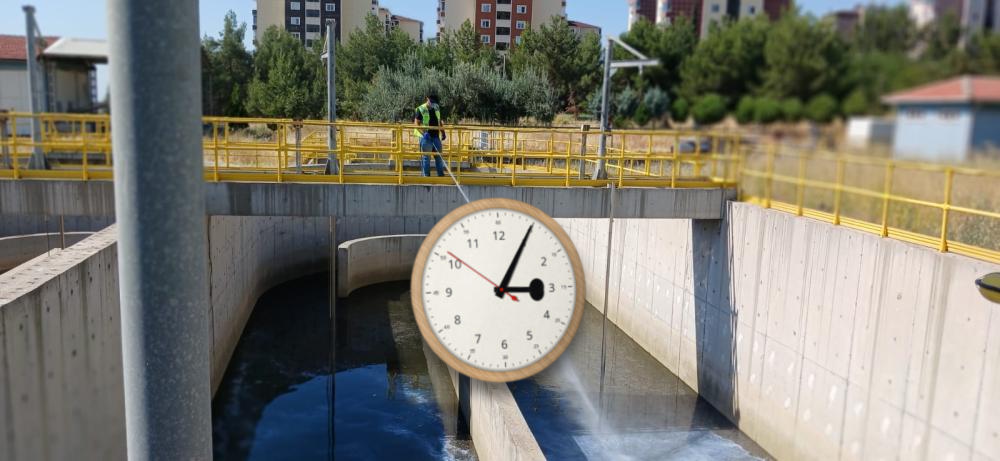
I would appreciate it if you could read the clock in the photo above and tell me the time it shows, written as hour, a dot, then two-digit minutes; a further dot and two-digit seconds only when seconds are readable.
3.04.51
